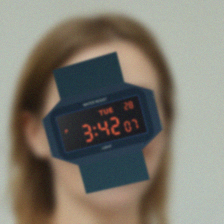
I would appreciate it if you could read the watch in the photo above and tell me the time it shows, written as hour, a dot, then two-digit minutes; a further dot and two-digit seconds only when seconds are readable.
3.42.07
